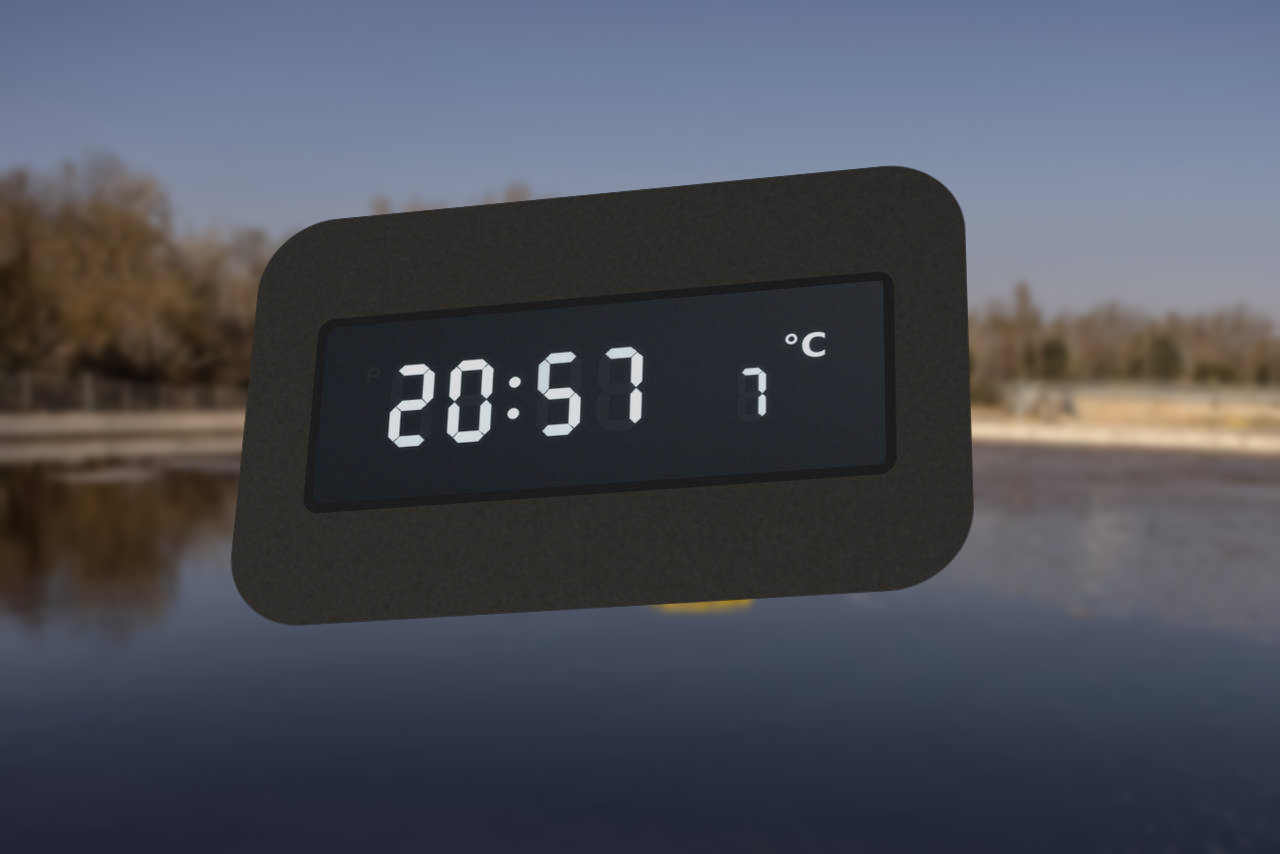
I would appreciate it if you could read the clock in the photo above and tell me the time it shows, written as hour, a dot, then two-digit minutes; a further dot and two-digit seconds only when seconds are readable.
20.57
